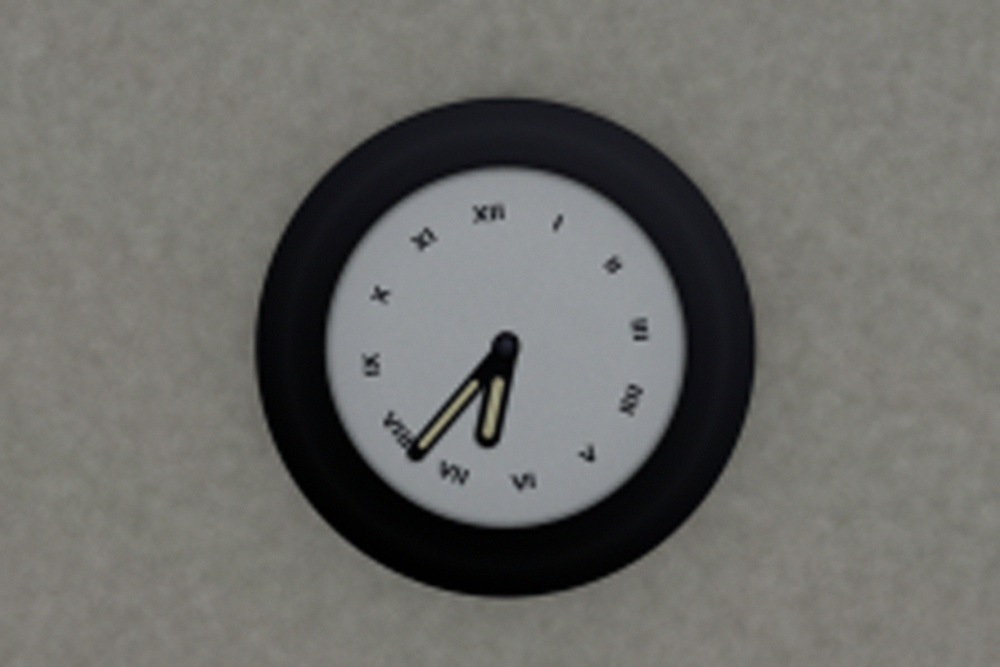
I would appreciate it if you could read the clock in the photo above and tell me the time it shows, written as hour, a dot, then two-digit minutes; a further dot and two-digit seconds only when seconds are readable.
6.38
